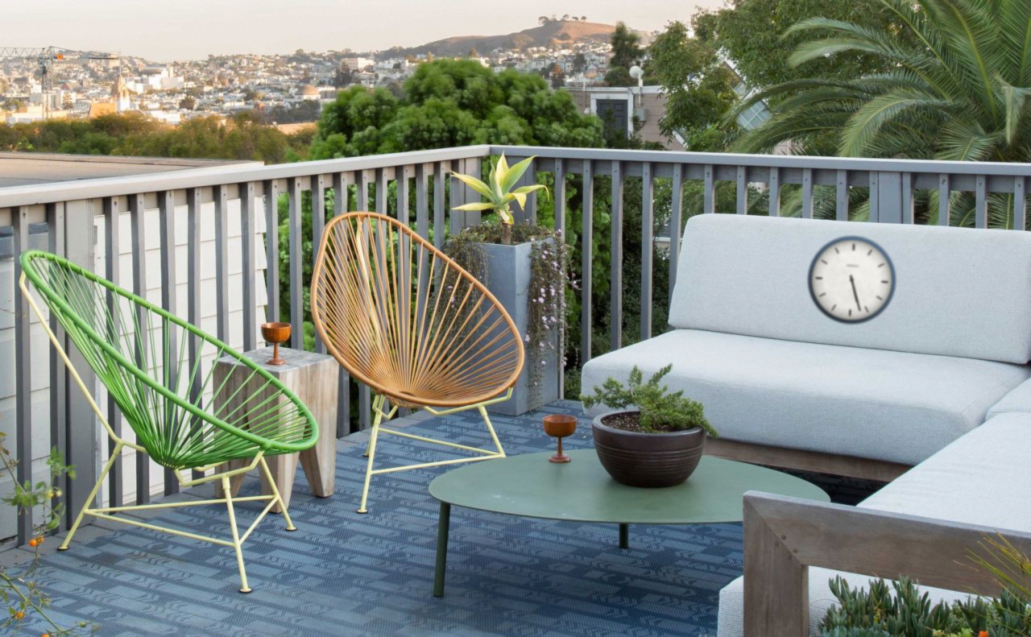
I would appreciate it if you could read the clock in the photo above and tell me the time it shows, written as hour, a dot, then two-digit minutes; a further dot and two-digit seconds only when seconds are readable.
5.27
